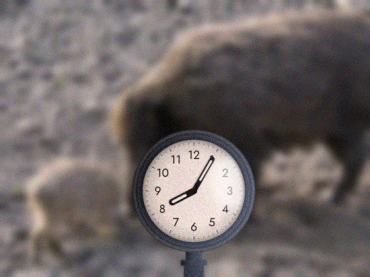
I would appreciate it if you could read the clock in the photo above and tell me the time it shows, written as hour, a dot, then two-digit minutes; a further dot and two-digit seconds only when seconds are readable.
8.05
